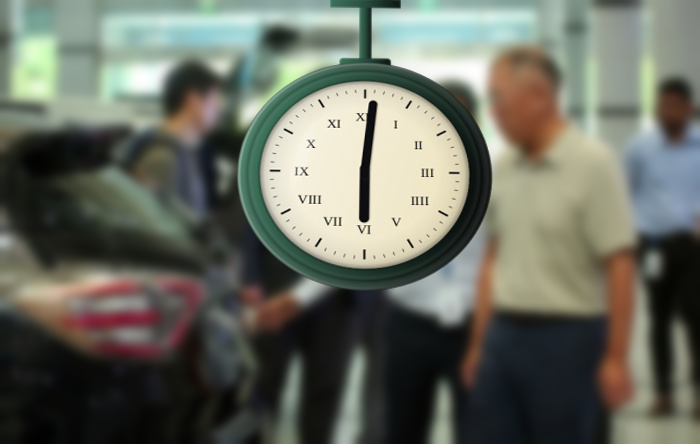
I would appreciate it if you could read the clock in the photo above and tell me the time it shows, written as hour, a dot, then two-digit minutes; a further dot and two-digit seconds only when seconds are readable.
6.01
